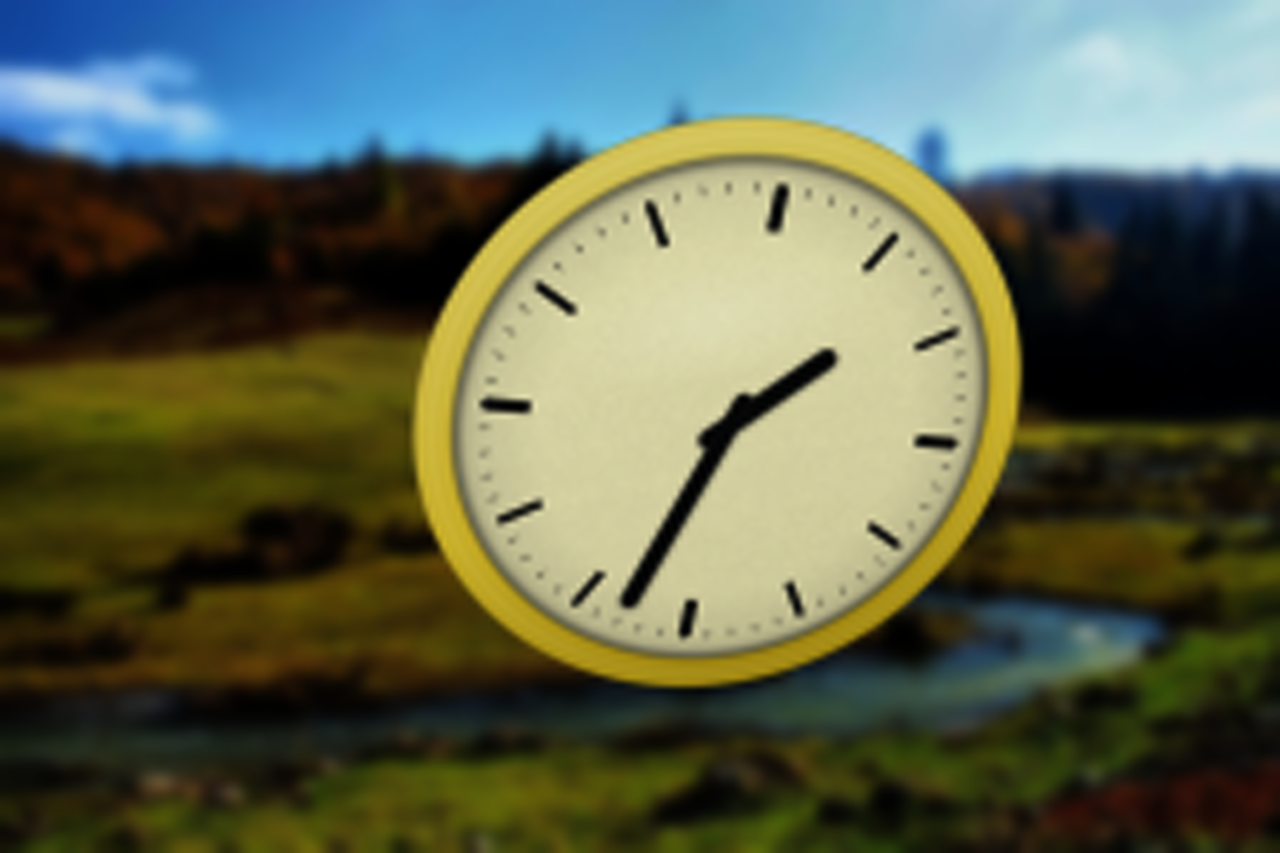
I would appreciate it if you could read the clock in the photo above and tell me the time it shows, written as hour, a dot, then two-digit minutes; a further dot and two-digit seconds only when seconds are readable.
1.33
